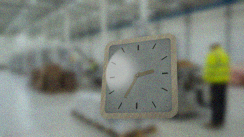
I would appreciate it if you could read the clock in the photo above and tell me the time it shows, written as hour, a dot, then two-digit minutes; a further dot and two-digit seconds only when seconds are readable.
2.35
